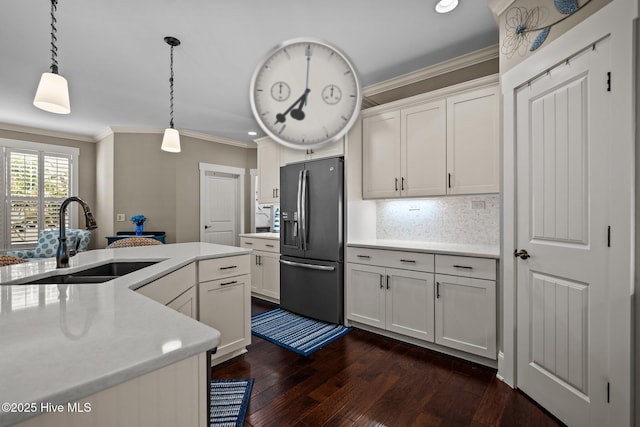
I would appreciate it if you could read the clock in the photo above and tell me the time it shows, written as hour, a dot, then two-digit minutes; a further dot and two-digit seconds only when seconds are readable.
6.37
